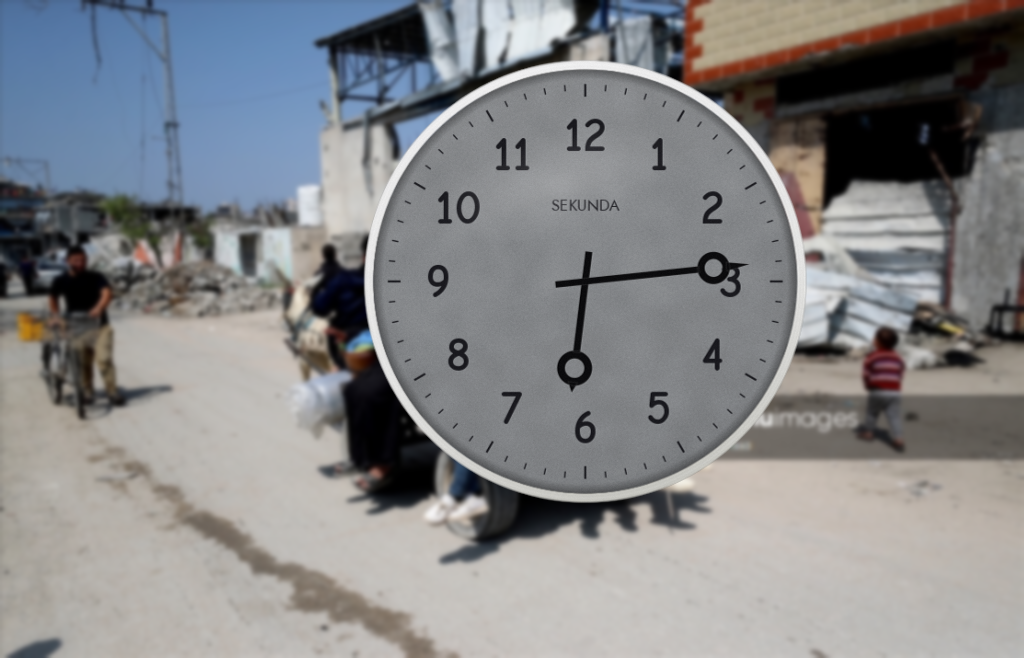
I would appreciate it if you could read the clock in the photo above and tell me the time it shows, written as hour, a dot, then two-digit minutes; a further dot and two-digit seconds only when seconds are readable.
6.14
